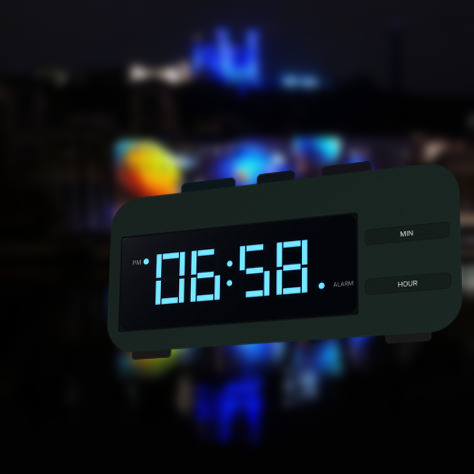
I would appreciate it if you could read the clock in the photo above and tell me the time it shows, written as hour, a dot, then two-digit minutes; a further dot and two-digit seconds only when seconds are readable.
6.58
